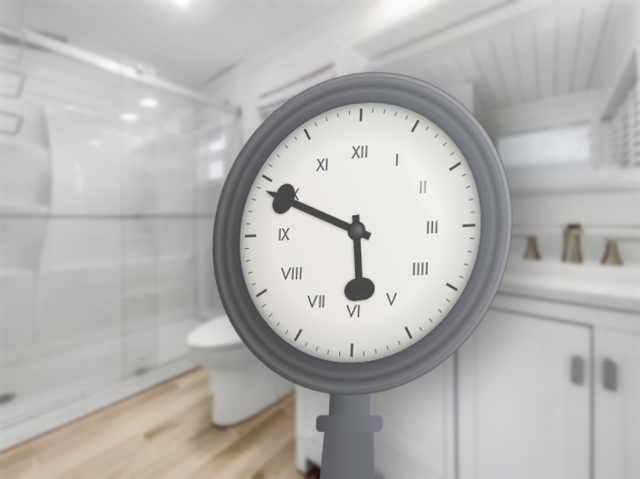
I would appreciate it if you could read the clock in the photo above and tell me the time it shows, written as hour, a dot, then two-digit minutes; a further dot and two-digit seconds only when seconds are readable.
5.49
